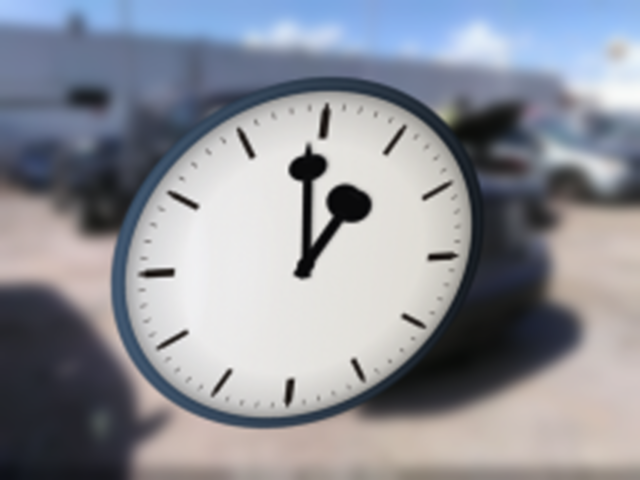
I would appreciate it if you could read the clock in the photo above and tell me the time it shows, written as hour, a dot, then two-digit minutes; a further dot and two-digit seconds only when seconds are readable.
12.59
